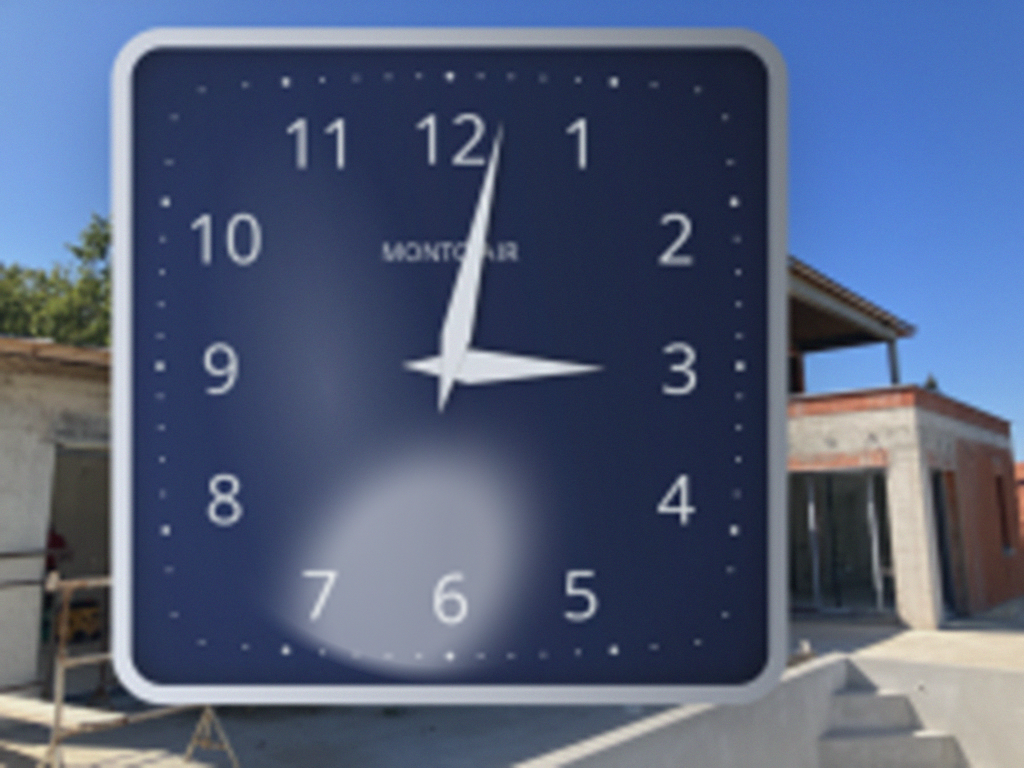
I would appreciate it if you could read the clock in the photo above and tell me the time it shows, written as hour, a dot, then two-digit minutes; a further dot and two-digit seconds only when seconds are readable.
3.02
